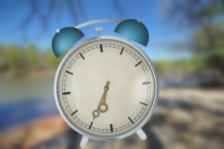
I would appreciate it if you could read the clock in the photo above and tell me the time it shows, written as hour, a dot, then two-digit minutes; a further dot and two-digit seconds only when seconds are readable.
6.35
